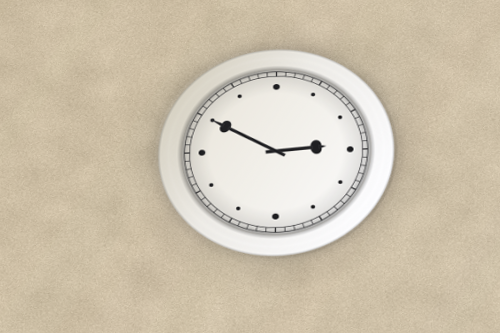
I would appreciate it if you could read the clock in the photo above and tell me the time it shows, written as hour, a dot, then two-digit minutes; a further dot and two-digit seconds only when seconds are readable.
2.50
